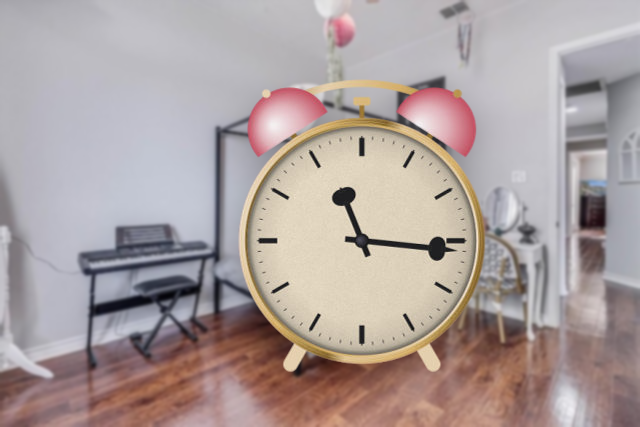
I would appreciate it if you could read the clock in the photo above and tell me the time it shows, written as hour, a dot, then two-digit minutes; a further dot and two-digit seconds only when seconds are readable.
11.16
